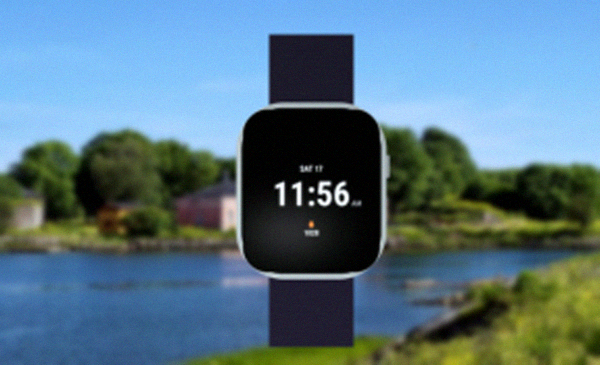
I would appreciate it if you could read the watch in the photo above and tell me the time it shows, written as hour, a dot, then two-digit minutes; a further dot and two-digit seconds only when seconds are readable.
11.56
